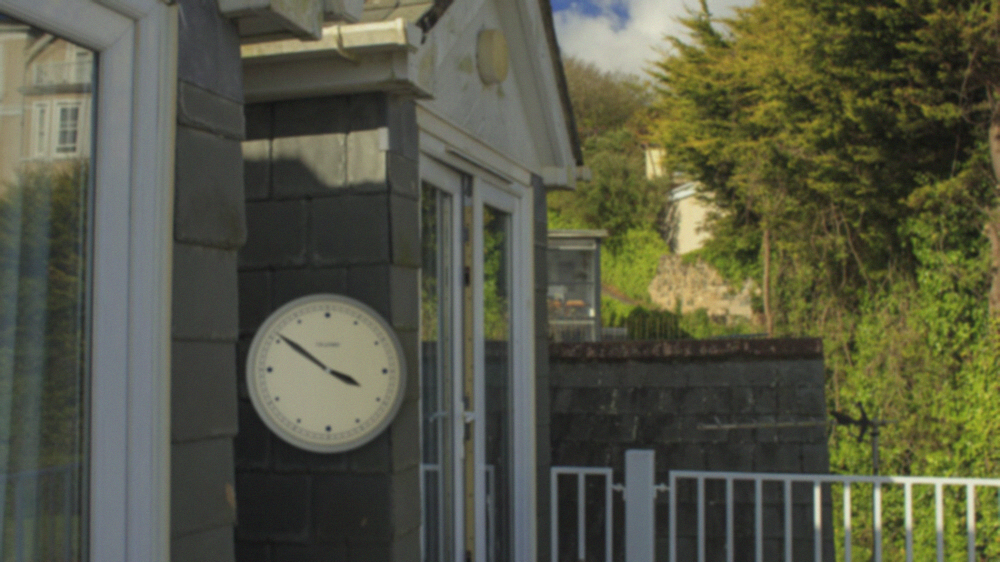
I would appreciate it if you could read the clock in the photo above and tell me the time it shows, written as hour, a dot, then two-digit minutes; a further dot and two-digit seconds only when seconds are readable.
3.51
